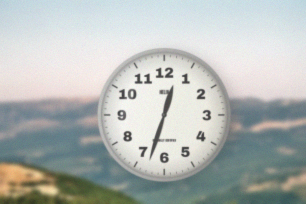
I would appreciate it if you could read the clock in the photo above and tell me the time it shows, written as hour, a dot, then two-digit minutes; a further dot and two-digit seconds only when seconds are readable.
12.33
